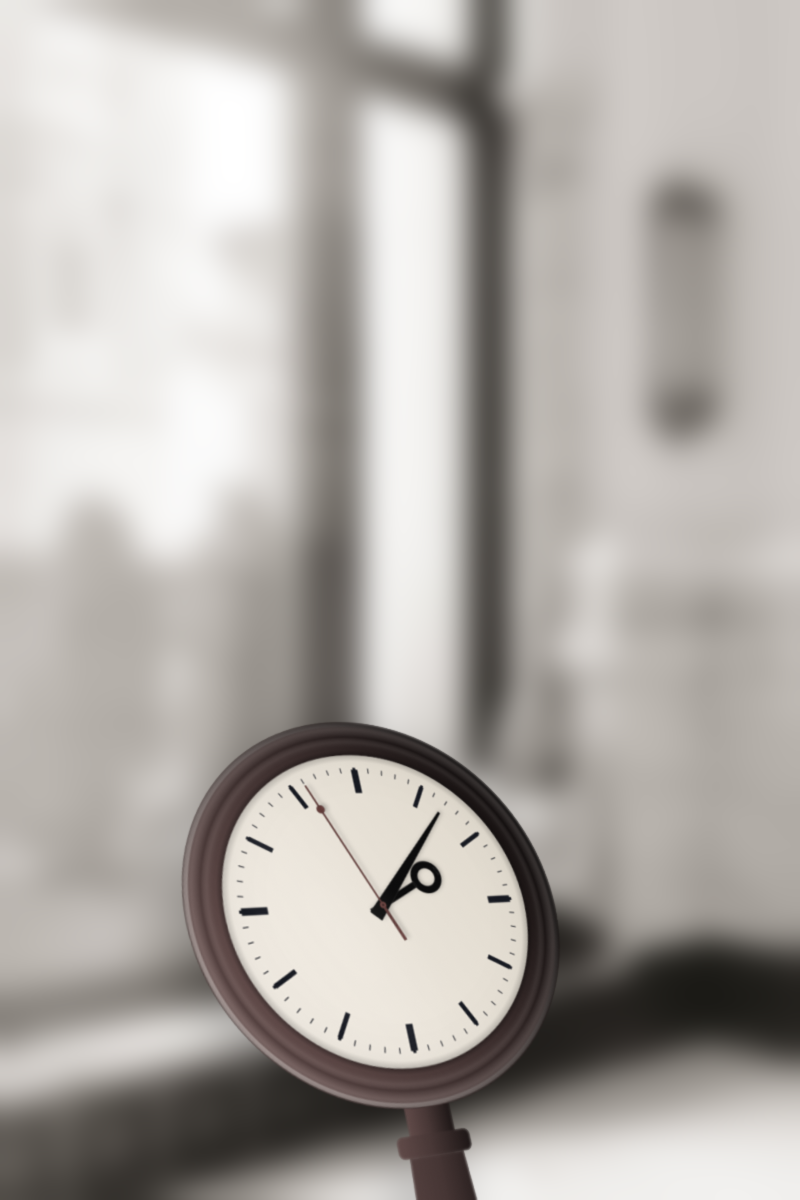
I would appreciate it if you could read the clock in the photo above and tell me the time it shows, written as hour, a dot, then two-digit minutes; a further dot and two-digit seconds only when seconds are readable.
2.06.56
